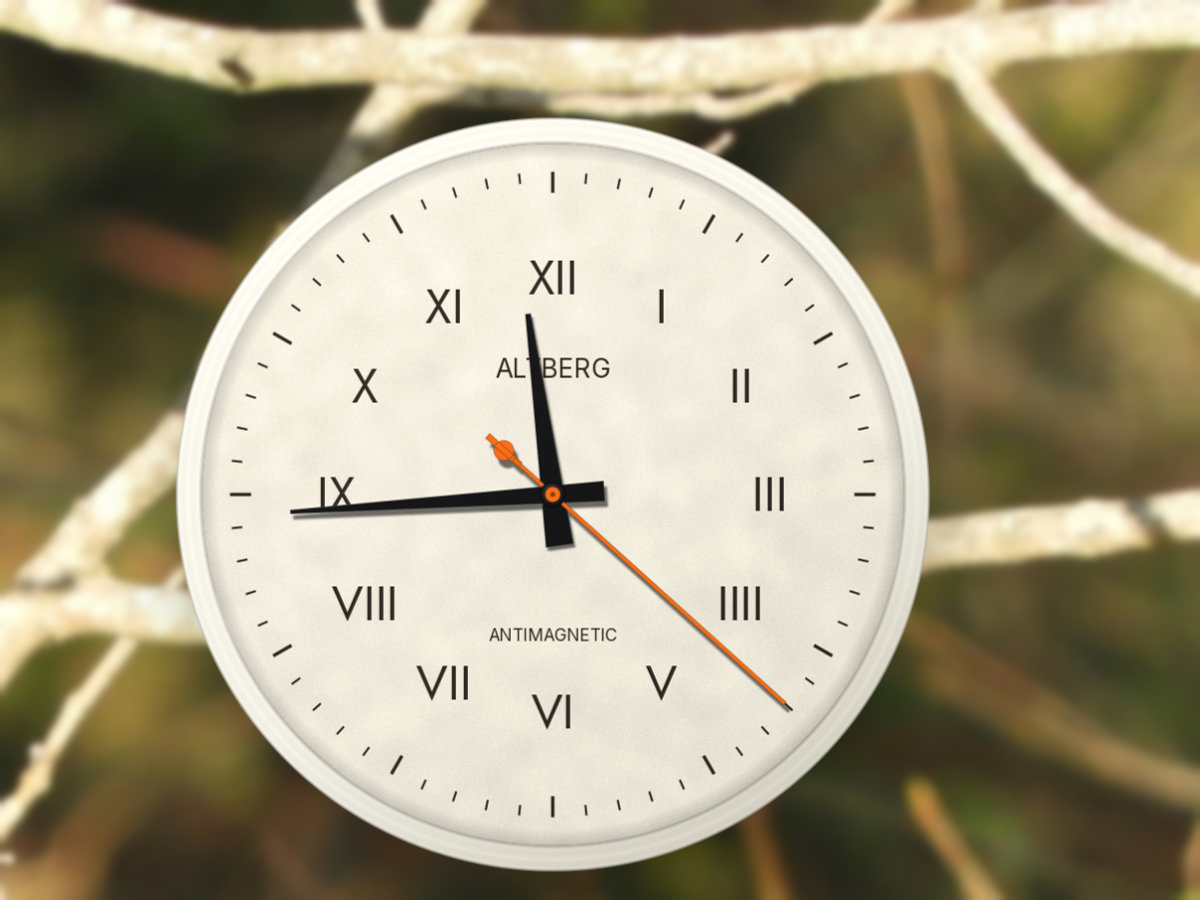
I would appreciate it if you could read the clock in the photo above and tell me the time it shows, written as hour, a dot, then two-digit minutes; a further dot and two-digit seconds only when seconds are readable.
11.44.22
